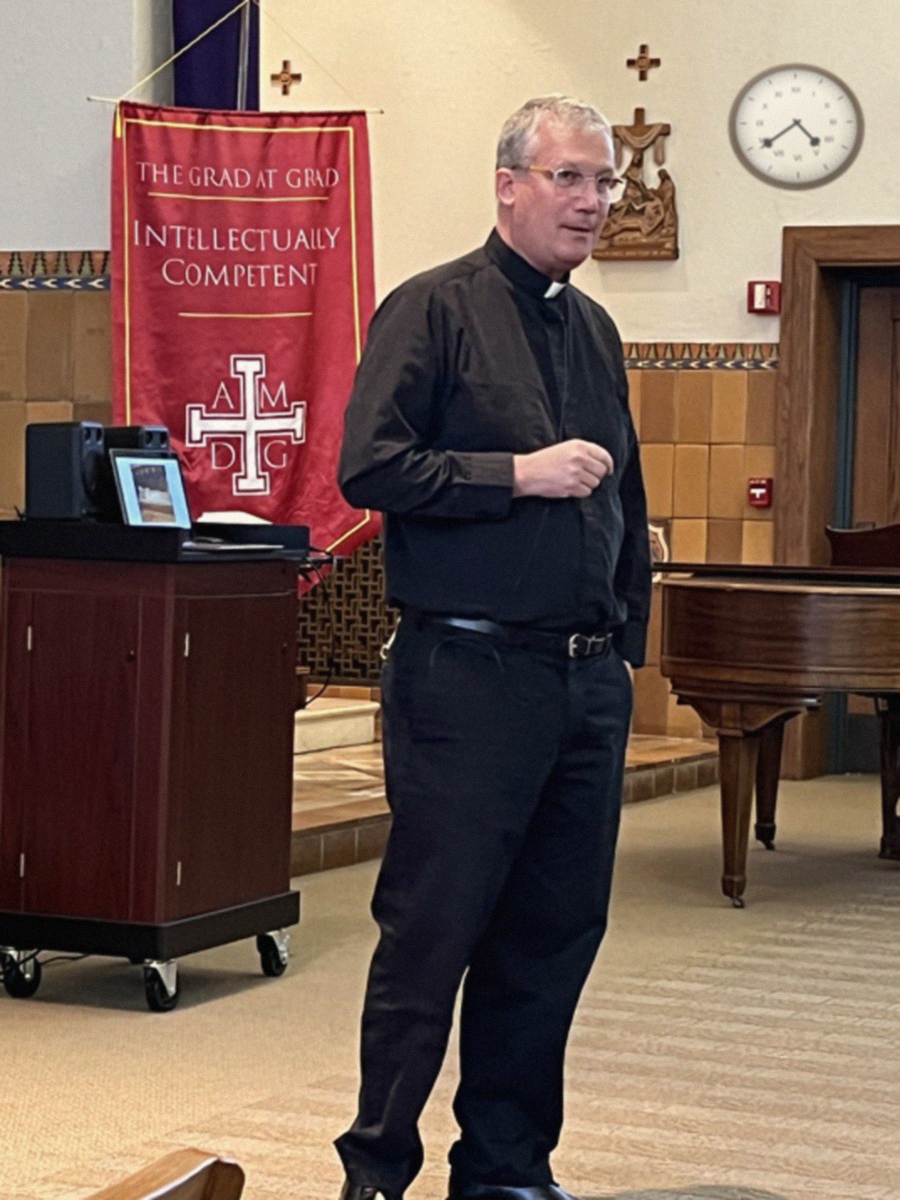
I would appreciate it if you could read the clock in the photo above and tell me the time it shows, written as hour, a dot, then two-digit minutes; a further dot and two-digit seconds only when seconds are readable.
4.39
